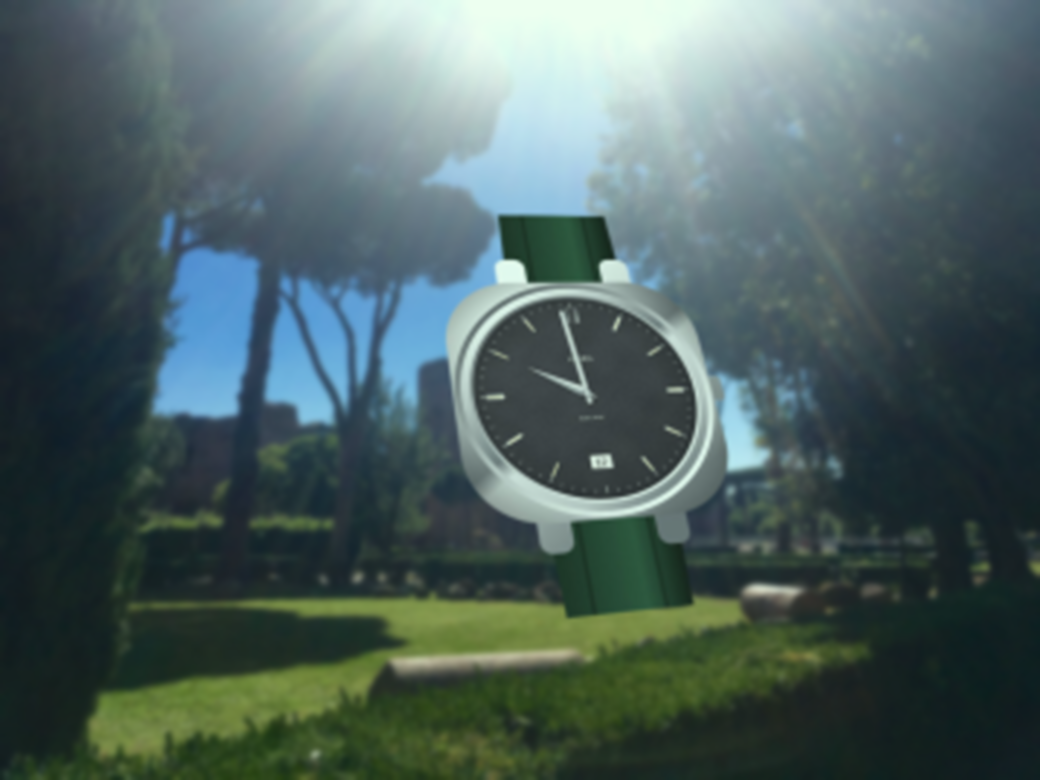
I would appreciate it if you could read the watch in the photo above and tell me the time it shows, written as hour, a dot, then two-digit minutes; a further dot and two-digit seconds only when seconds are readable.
9.59
